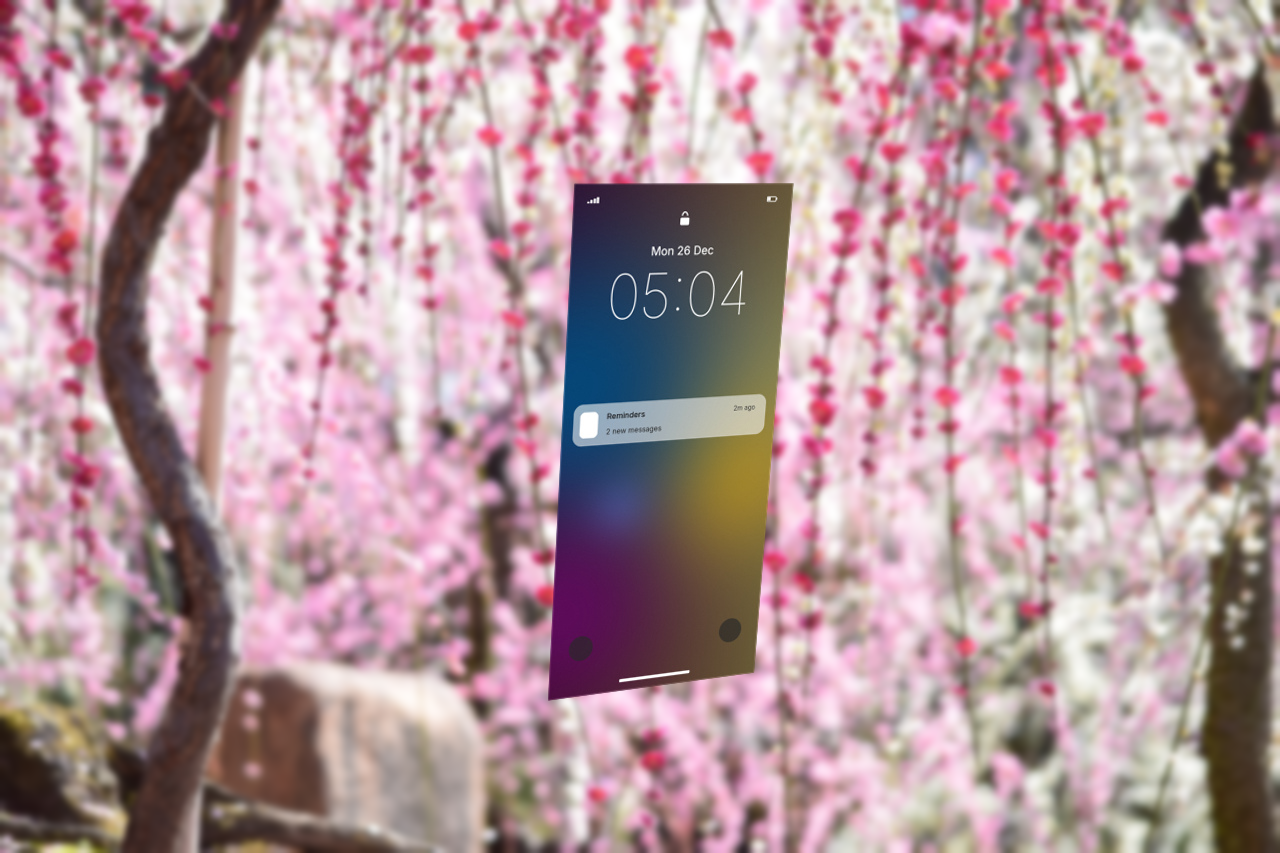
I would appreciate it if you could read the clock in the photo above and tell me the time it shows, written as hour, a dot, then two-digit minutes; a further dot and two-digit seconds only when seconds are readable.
5.04
